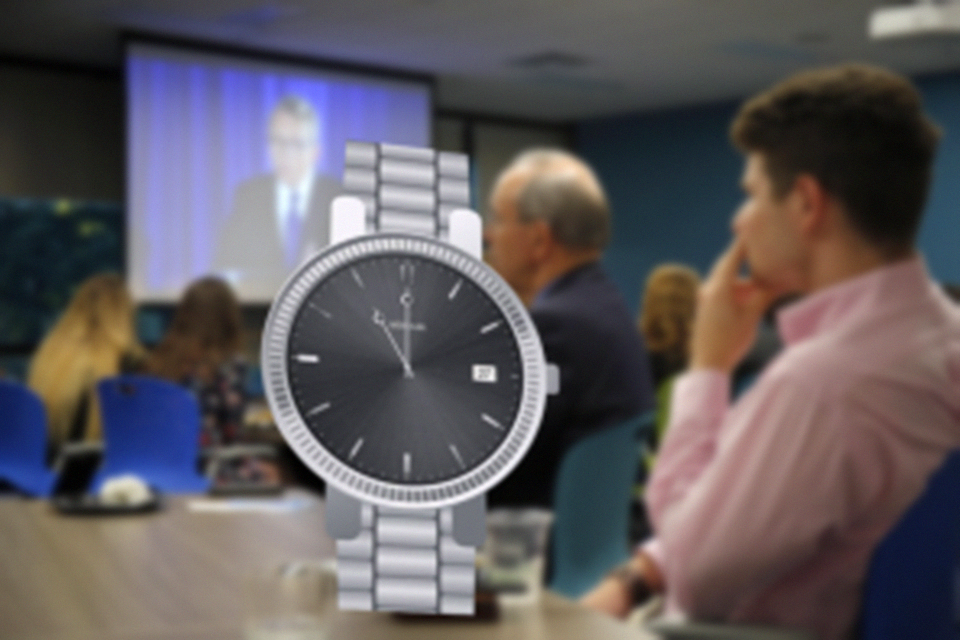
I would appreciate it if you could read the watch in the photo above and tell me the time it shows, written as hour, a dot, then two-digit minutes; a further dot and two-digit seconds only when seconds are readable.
11.00
